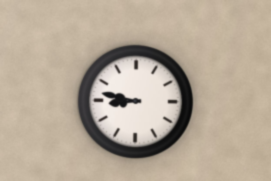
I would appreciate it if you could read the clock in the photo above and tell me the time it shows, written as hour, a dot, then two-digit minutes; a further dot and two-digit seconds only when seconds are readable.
8.47
